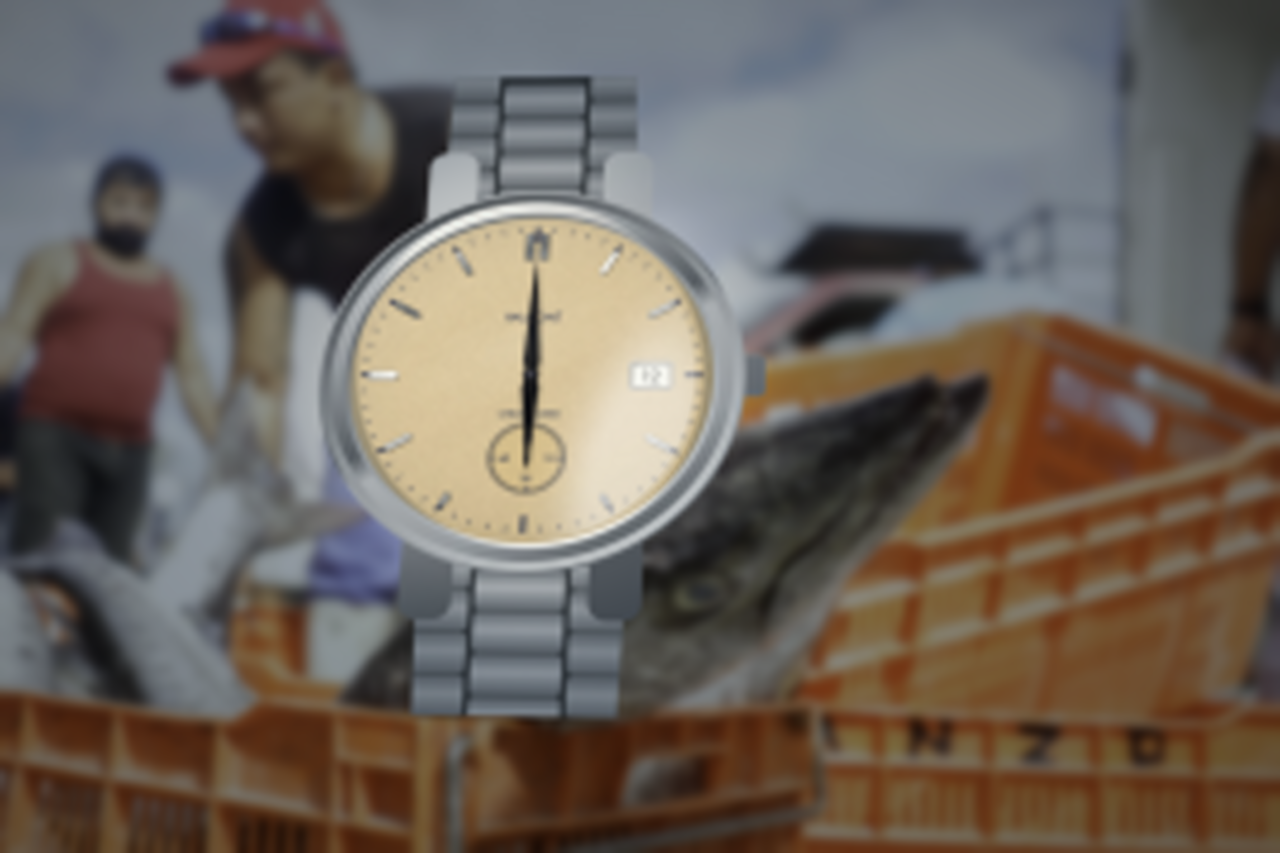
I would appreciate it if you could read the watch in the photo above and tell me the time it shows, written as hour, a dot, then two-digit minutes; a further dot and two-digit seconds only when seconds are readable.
6.00
